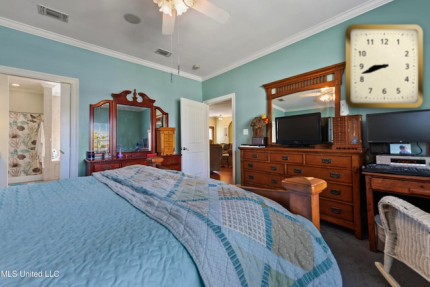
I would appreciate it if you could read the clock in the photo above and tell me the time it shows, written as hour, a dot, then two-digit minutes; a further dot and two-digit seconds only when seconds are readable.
8.42
